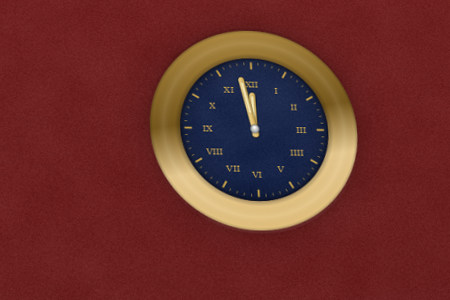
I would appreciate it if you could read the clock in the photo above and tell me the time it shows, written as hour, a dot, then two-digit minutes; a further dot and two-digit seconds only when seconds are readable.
11.58
